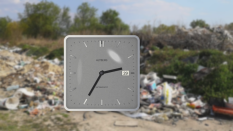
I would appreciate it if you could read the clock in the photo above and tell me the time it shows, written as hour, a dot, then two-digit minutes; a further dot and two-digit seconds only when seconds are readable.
2.35
